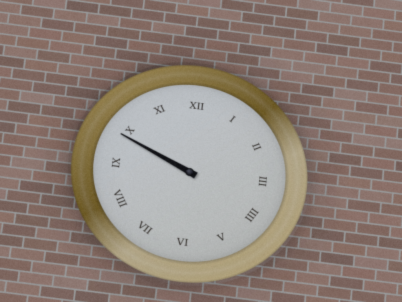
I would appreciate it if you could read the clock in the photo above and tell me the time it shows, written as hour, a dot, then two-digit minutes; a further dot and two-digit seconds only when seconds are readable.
9.49
